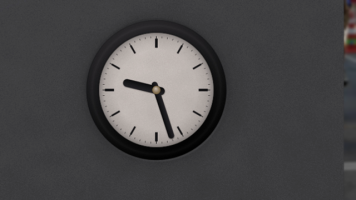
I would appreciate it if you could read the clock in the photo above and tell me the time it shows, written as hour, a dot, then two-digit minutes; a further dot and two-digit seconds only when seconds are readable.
9.27
